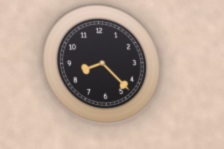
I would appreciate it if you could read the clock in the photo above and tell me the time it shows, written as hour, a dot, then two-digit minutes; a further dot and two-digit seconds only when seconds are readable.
8.23
